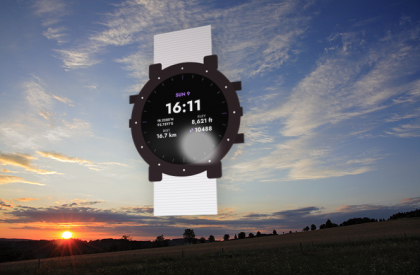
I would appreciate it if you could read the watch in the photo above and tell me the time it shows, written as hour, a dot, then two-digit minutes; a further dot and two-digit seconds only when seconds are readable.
16.11
